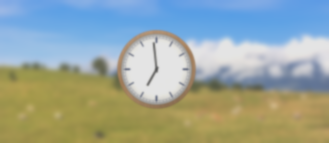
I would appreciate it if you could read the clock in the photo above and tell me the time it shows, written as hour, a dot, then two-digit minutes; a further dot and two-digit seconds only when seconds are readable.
6.59
